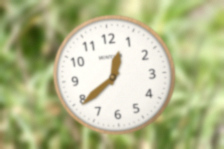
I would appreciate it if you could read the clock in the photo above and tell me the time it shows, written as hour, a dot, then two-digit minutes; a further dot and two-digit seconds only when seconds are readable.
12.39
